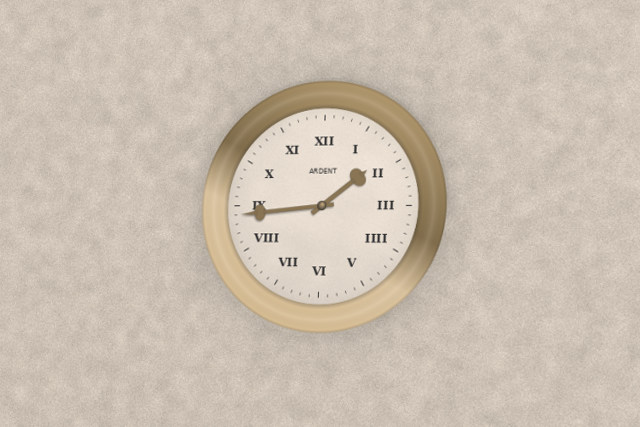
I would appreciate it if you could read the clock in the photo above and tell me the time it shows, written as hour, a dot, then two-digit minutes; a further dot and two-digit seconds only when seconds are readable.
1.44
